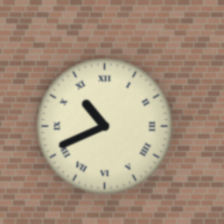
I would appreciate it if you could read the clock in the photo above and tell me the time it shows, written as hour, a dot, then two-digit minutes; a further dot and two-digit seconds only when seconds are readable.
10.41
